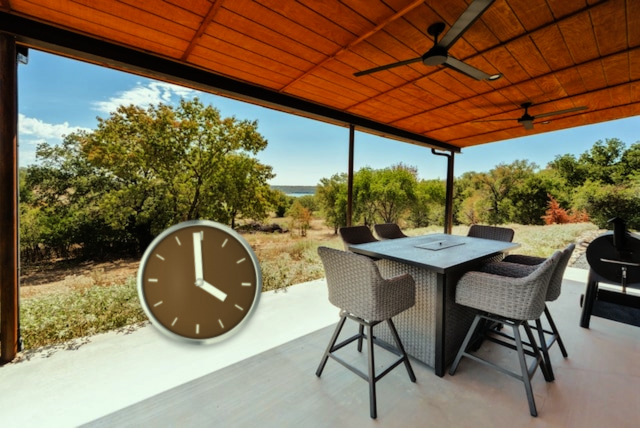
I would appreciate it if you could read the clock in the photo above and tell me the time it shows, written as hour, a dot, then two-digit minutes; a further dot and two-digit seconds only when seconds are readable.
3.59
